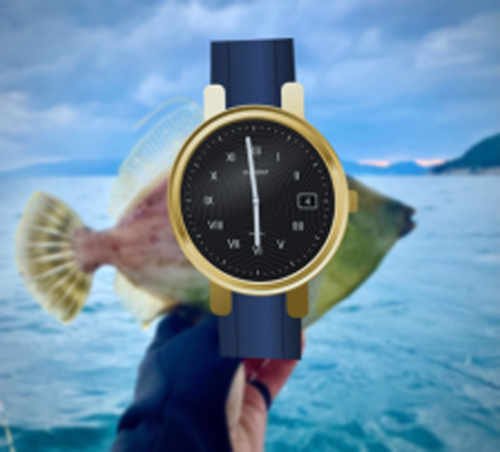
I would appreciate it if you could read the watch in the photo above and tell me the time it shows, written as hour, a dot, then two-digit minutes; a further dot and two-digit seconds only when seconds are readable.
5.59
